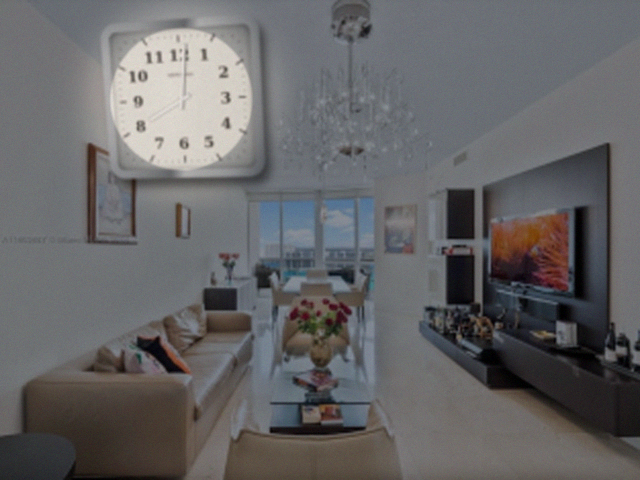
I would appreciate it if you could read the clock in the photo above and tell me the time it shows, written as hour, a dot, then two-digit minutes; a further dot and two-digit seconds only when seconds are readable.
8.01
